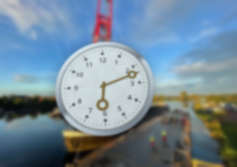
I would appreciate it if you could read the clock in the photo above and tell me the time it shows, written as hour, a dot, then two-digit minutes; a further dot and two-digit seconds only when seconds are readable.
6.12
